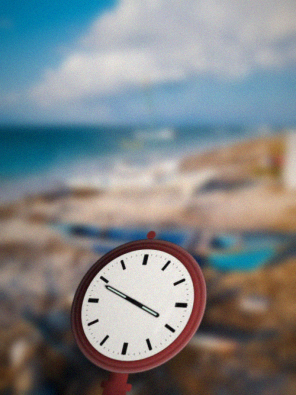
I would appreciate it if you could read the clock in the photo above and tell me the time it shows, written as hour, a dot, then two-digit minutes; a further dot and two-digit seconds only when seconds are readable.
3.49
